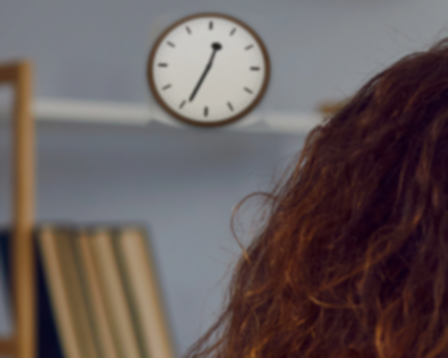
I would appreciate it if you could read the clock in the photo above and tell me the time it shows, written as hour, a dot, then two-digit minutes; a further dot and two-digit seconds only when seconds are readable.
12.34
